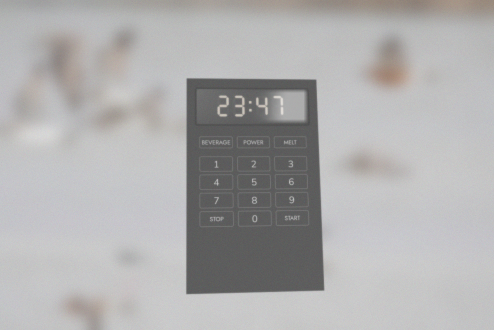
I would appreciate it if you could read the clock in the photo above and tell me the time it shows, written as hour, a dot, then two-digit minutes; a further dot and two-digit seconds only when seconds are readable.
23.47
